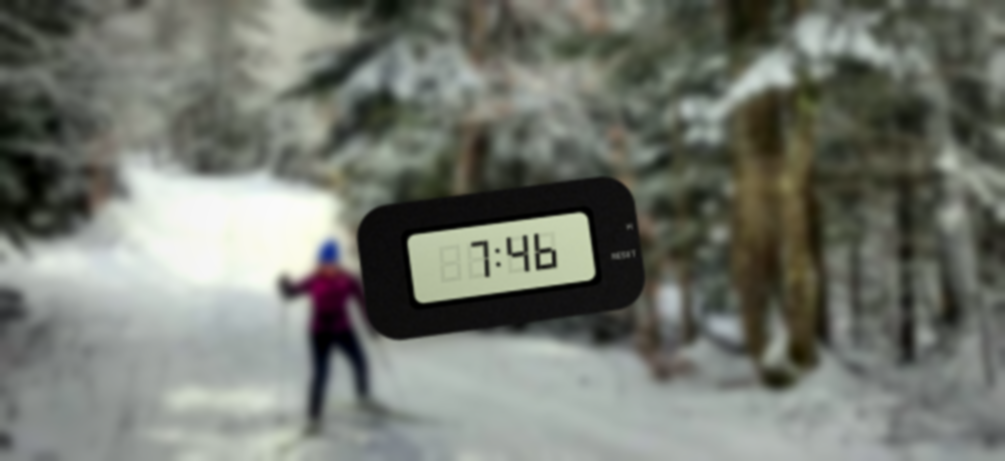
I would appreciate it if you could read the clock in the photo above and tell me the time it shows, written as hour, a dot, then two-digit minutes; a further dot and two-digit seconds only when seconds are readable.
7.46
